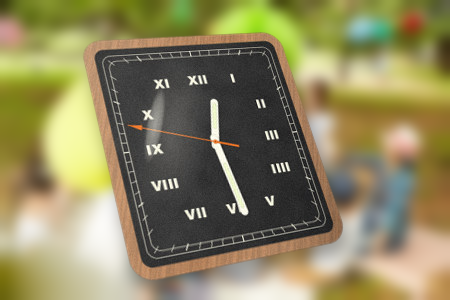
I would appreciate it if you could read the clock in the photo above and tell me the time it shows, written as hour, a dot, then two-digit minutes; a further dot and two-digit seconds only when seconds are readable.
12.28.48
